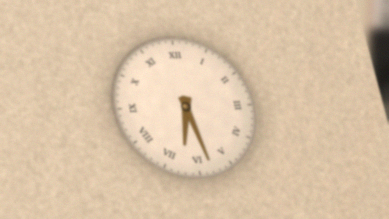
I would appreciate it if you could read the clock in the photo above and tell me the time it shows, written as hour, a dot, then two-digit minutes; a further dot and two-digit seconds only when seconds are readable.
6.28
